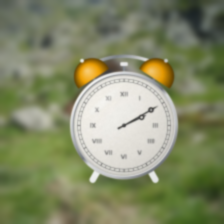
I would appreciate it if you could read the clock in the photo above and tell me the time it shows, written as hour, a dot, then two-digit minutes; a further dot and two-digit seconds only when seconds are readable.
2.10
